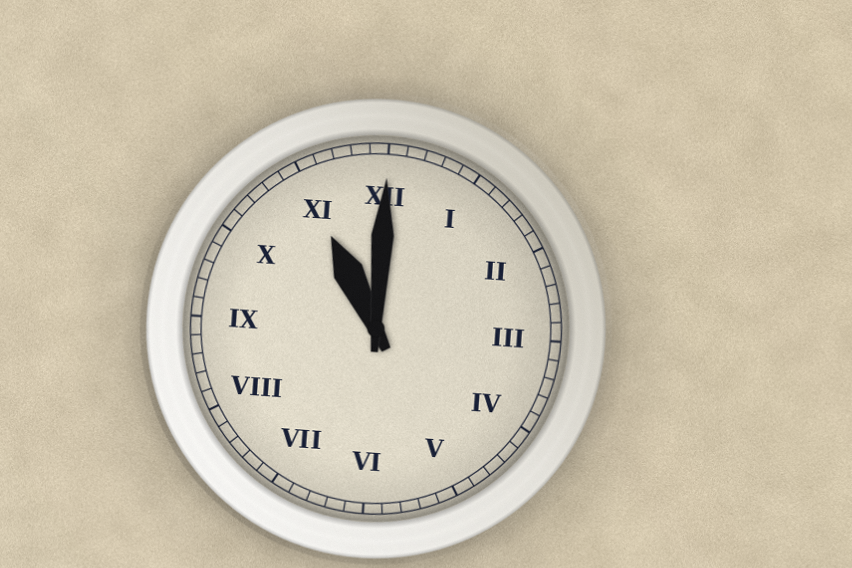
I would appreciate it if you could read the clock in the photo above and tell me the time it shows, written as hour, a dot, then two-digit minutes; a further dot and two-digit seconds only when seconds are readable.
11.00
